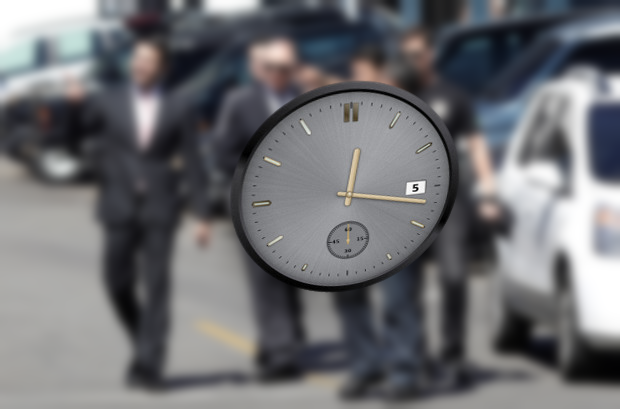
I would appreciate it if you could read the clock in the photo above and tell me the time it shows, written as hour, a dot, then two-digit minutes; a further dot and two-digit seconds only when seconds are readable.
12.17
